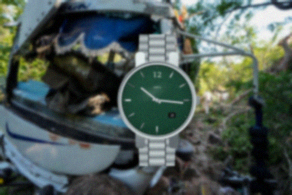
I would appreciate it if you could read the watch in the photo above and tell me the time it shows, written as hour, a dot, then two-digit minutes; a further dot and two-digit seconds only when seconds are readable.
10.16
